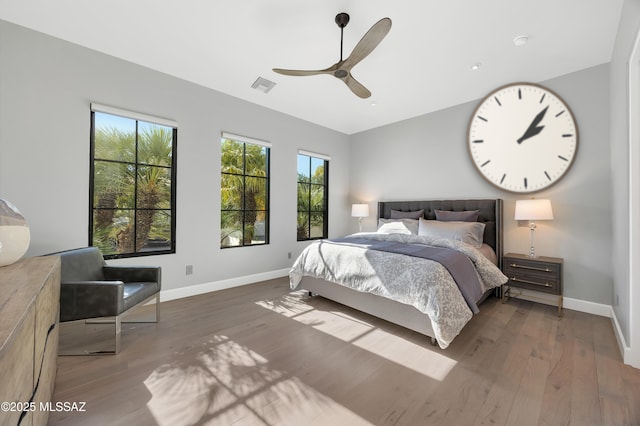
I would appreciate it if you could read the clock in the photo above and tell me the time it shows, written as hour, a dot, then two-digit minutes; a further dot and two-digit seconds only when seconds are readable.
2.07
